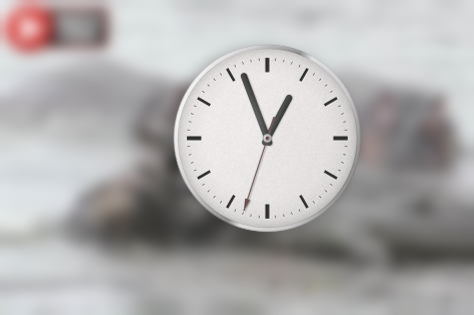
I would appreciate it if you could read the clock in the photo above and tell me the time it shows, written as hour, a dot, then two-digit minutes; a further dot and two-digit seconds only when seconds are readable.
12.56.33
